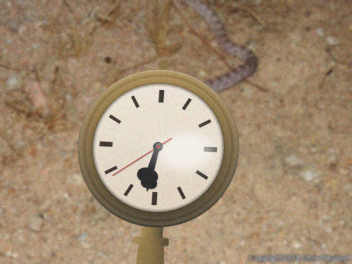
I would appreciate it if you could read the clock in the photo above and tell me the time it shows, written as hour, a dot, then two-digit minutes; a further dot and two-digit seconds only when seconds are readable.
6.31.39
